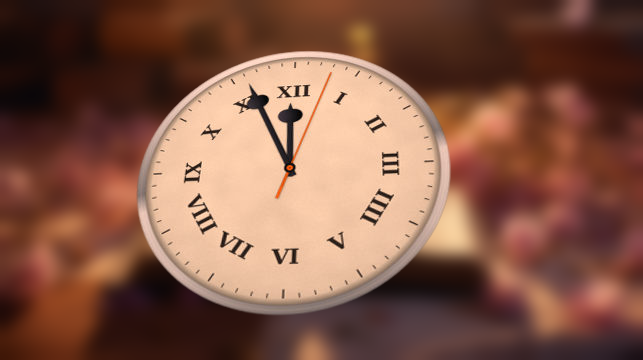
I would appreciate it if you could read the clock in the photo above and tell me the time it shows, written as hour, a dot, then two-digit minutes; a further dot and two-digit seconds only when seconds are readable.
11.56.03
